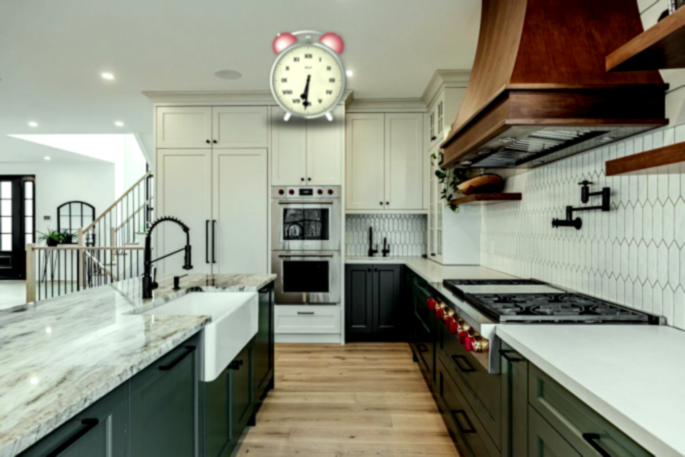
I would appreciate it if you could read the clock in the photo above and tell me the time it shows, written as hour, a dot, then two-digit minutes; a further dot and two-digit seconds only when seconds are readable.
6.31
